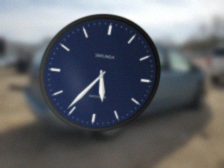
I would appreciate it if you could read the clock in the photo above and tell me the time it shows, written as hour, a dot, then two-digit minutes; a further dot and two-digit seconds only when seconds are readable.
5.36
